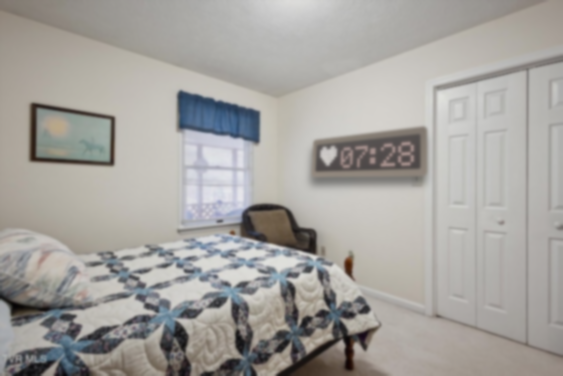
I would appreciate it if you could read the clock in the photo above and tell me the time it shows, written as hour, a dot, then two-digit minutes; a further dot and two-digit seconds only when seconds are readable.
7.28
